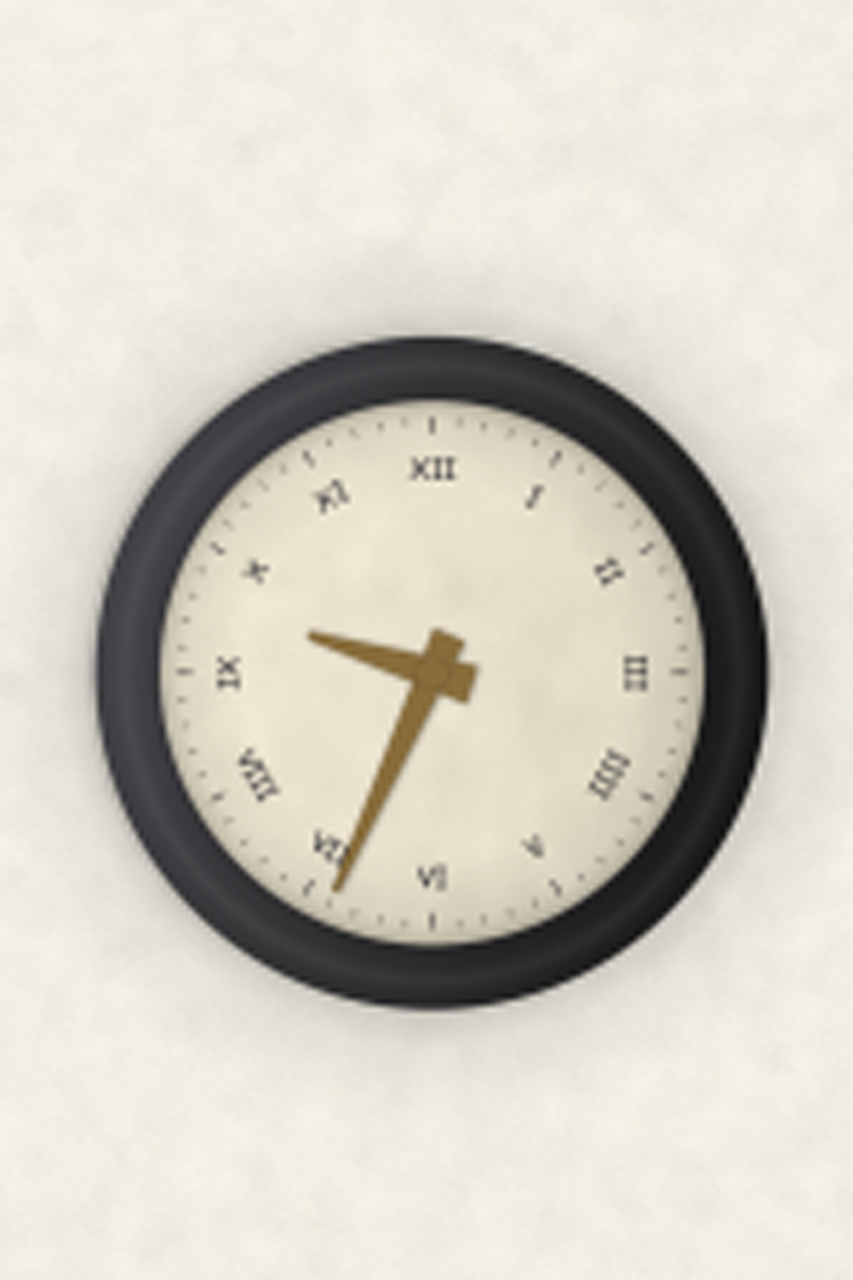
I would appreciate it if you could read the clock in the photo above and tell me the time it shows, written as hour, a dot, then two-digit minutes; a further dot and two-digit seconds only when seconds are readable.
9.34
